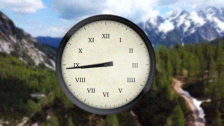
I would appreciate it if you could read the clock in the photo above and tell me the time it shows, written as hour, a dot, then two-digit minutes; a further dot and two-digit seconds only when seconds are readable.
8.44
